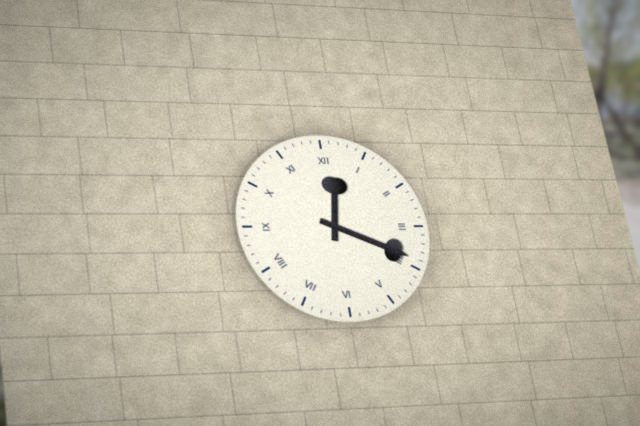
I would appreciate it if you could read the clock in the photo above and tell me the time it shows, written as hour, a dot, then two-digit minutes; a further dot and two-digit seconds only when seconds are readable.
12.19
